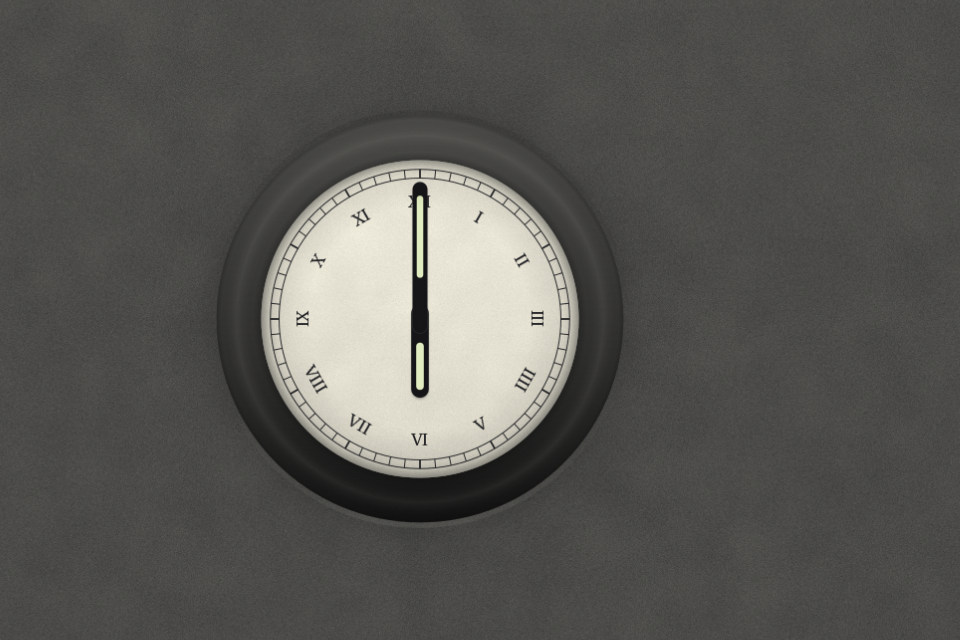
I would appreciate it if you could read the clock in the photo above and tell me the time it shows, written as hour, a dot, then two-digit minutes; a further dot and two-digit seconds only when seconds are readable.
6.00
